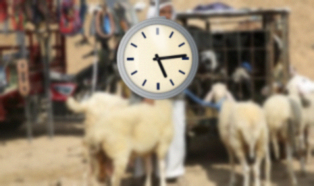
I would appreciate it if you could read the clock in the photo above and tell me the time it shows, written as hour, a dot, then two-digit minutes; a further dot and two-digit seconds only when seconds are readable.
5.14
